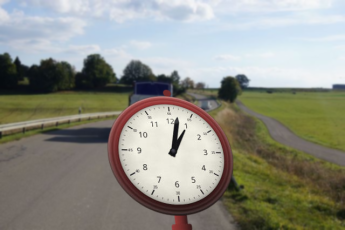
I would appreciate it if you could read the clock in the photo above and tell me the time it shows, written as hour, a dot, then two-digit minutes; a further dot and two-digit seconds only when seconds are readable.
1.02
